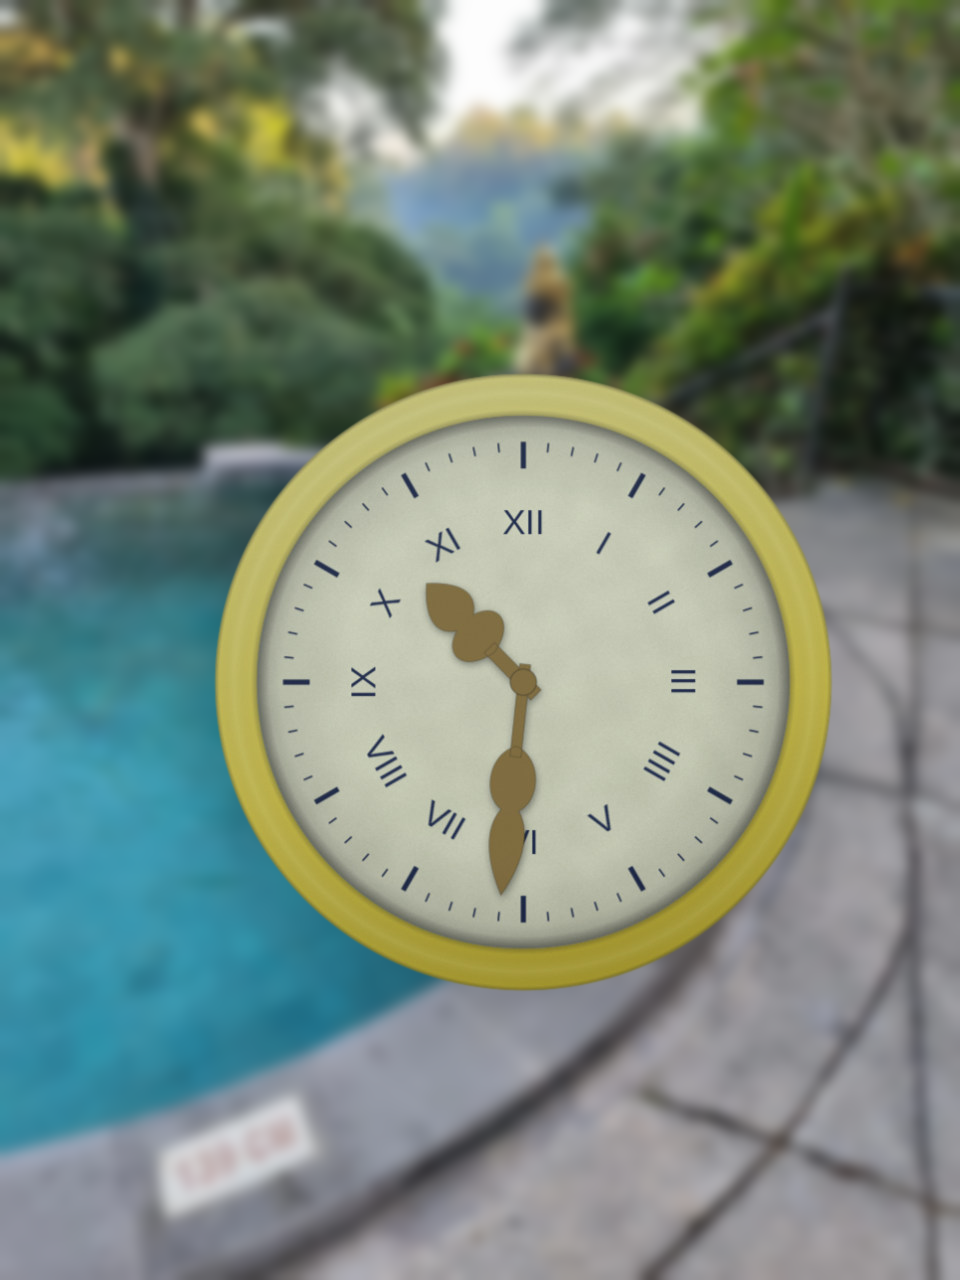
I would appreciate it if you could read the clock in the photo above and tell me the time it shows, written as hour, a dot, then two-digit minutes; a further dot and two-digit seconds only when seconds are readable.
10.31
